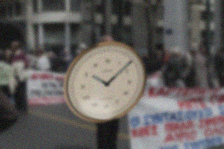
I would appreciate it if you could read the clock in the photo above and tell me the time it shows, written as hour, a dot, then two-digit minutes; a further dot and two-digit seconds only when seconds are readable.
10.08
